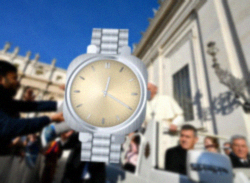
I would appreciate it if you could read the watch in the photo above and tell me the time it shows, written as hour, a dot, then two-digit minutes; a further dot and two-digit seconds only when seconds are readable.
12.20
